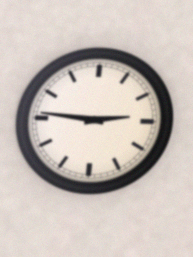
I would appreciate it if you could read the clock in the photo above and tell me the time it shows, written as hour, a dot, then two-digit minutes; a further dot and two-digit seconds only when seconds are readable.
2.46
